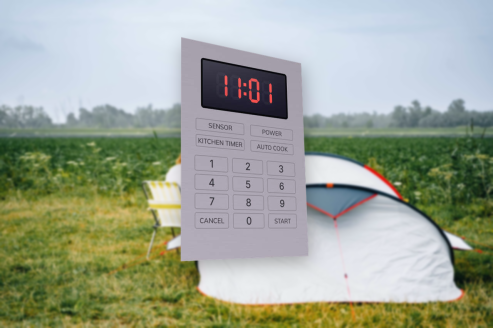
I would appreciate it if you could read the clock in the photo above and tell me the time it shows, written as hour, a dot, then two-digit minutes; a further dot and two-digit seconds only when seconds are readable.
11.01
